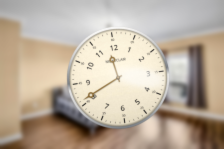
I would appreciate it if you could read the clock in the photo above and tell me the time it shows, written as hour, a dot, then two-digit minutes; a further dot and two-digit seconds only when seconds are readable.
11.41
